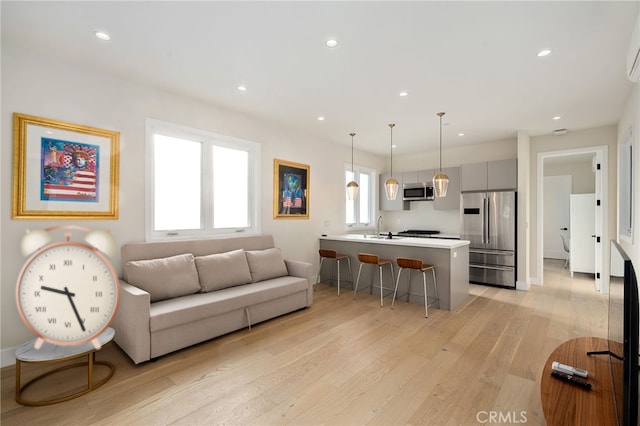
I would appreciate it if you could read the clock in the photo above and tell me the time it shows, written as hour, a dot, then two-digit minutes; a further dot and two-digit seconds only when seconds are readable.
9.26
